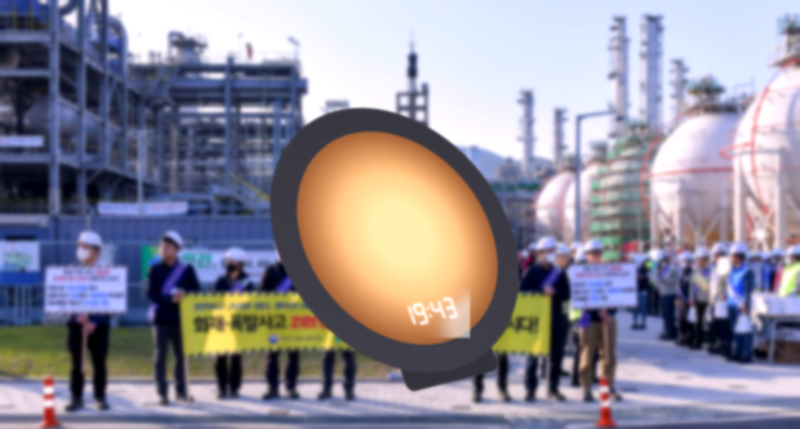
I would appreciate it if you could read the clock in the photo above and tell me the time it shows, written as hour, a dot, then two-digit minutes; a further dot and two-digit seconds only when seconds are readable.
19.43
